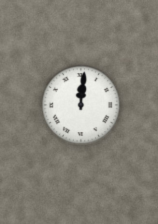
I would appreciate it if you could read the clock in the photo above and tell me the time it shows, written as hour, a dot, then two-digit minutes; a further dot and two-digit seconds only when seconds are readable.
12.01
